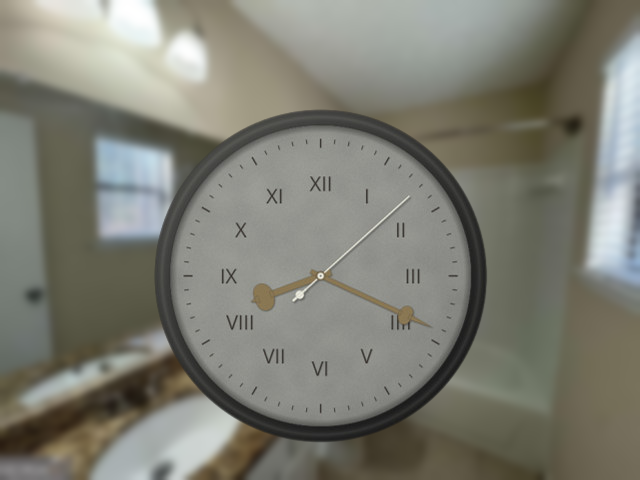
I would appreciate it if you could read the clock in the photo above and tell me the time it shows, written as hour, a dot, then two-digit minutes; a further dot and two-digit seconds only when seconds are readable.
8.19.08
